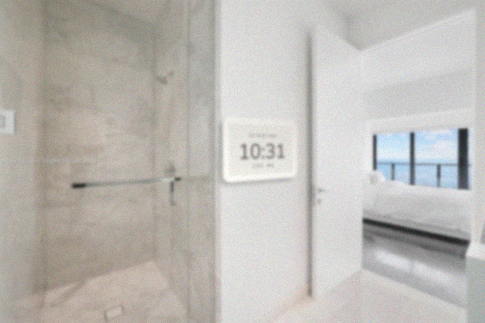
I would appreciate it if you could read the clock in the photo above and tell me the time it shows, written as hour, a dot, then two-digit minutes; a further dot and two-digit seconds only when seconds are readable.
10.31
